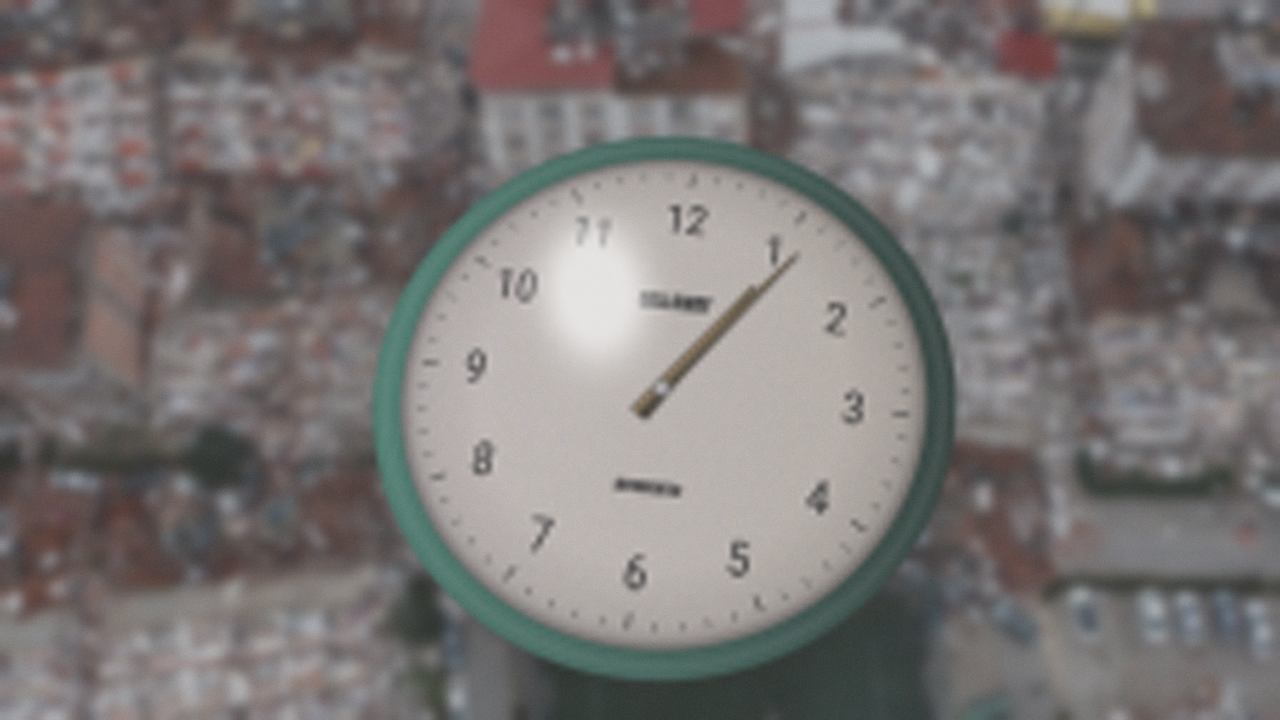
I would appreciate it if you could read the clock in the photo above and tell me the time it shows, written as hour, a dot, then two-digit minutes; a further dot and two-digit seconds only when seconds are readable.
1.06
